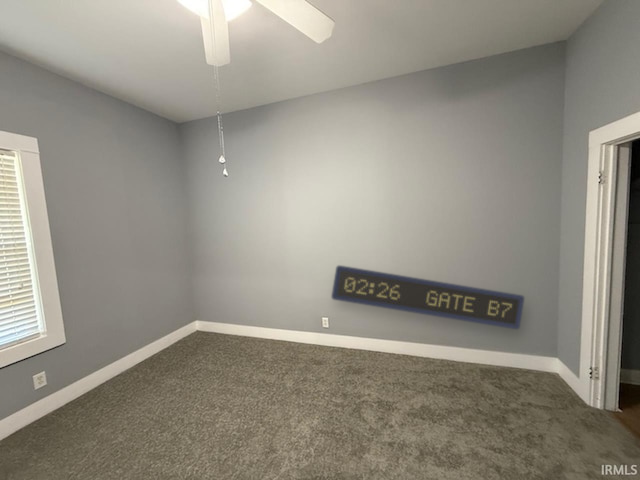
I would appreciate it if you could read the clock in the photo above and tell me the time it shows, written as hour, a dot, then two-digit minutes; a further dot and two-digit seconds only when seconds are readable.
2.26
